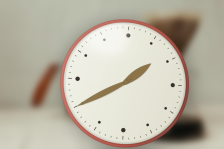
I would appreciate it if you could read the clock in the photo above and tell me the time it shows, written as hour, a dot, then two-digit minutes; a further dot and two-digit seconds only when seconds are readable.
1.40
